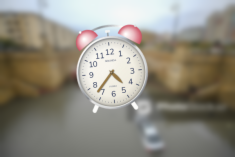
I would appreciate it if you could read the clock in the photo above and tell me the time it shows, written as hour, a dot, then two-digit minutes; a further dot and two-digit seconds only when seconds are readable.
4.37
